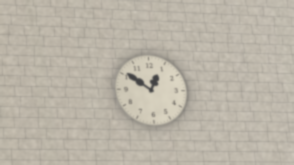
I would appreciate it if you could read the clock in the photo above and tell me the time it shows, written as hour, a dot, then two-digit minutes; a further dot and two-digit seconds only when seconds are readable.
12.51
